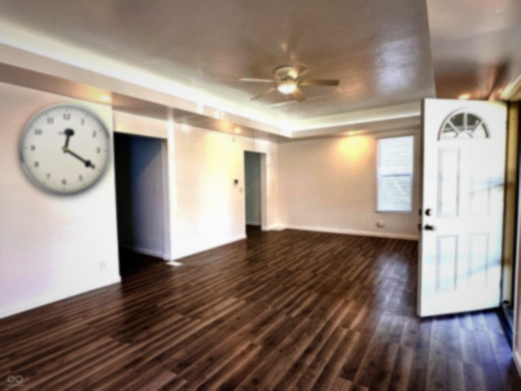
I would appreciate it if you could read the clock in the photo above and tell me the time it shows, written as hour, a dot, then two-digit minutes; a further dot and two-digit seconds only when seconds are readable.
12.20
